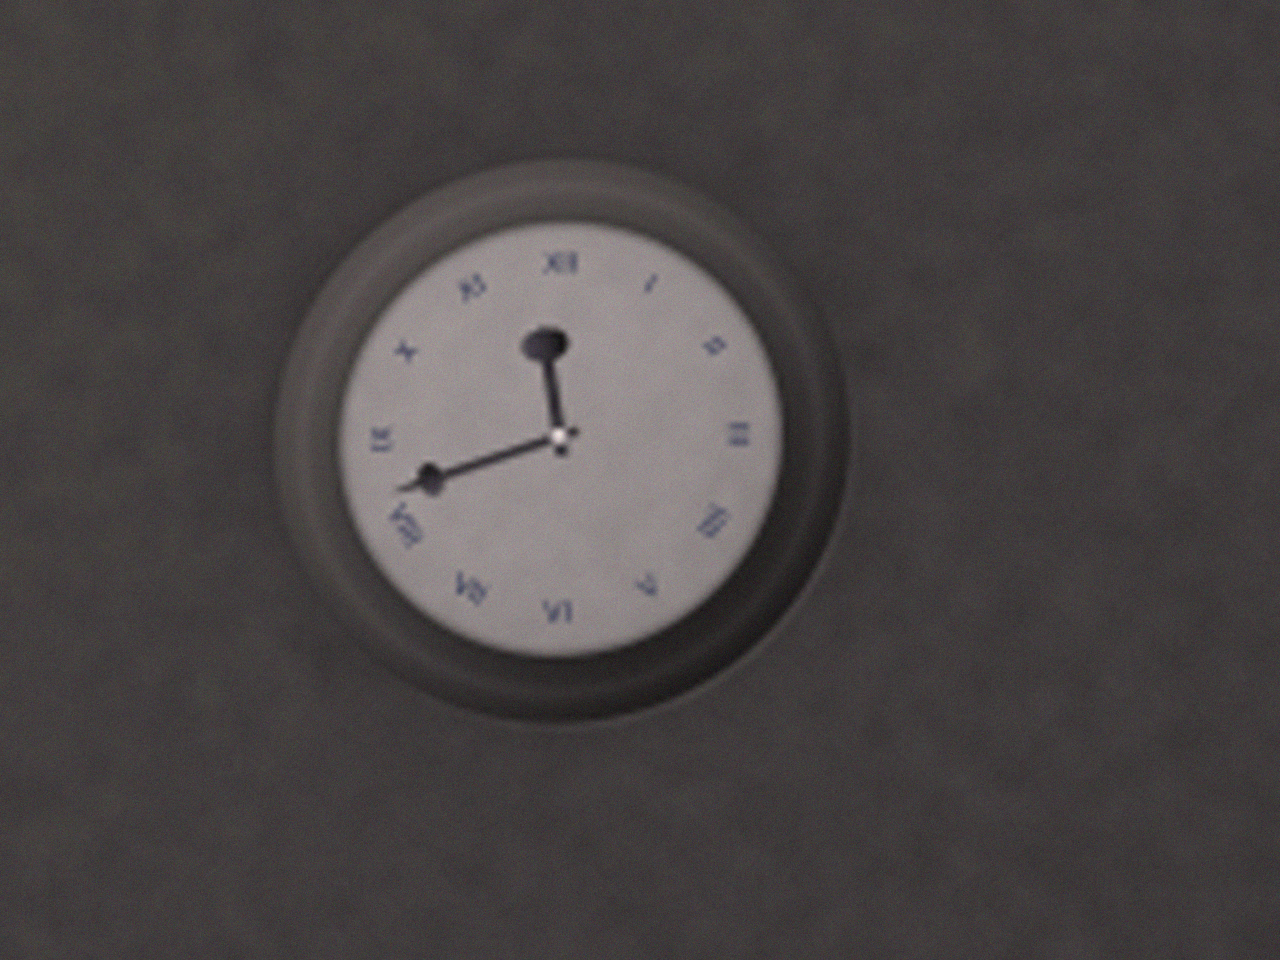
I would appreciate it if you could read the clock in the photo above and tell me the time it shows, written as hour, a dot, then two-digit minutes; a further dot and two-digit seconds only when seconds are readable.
11.42
